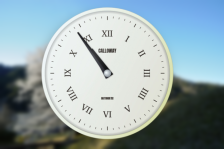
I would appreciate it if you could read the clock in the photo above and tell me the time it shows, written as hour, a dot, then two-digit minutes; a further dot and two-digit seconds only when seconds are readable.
10.54
